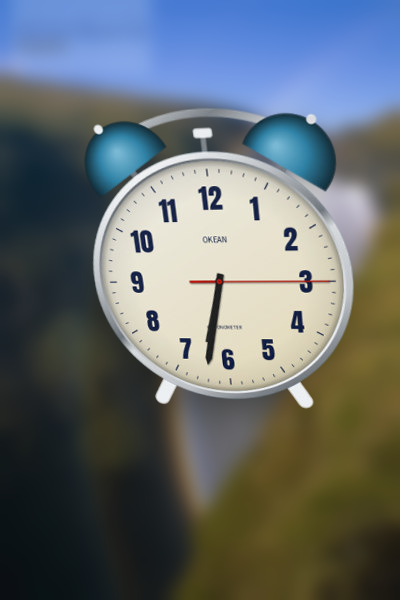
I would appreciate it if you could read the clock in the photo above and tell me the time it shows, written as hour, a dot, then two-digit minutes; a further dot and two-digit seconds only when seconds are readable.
6.32.15
